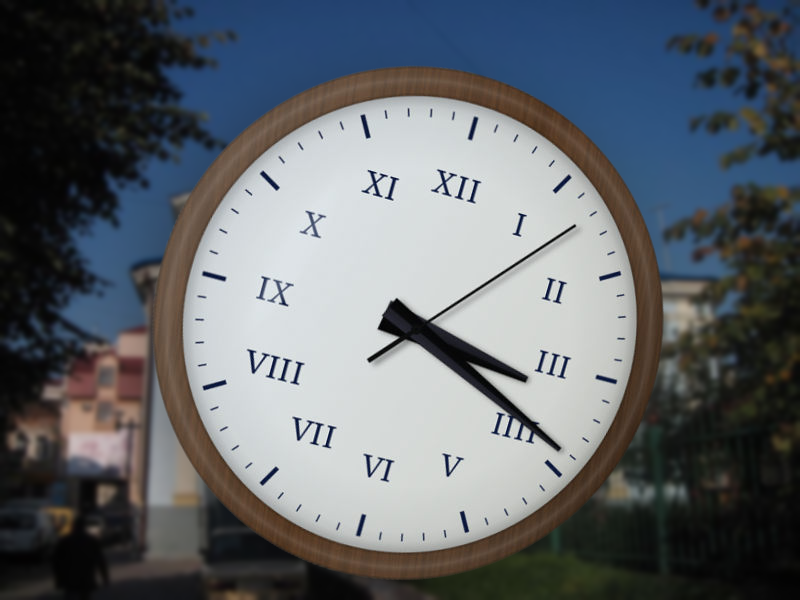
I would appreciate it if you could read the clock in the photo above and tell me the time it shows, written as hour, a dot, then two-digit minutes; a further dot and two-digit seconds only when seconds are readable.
3.19.07
